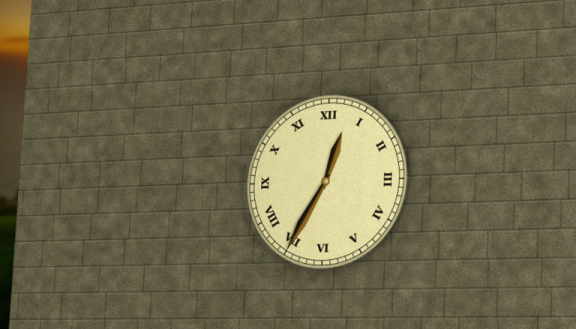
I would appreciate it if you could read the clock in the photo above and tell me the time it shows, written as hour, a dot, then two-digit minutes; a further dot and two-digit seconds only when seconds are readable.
12.35
